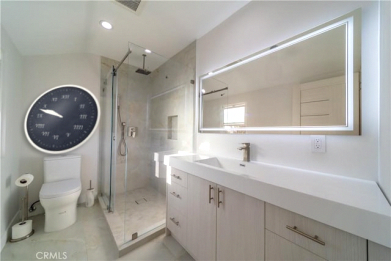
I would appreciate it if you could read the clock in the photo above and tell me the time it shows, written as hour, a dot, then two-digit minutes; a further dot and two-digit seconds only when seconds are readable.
9.48
